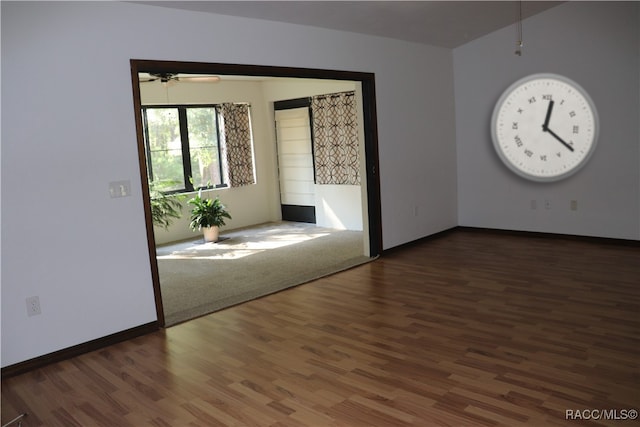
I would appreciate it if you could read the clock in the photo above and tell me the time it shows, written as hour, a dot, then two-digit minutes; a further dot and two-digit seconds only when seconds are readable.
12.21
